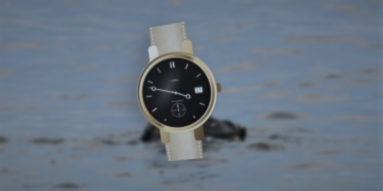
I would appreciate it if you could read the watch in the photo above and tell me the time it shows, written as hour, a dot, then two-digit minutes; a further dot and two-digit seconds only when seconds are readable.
3.48
